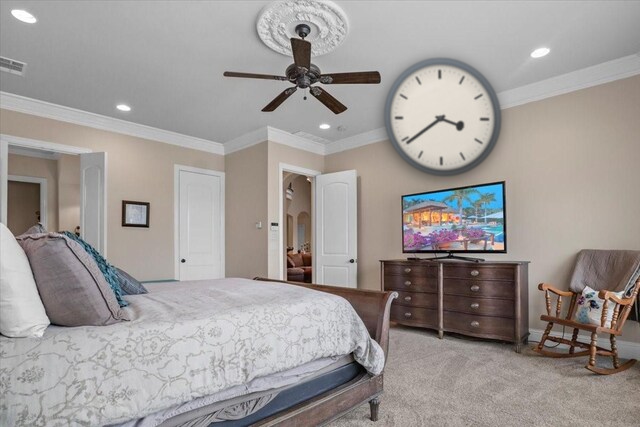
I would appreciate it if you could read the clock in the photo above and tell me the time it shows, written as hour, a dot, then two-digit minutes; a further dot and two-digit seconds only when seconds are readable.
3.39
